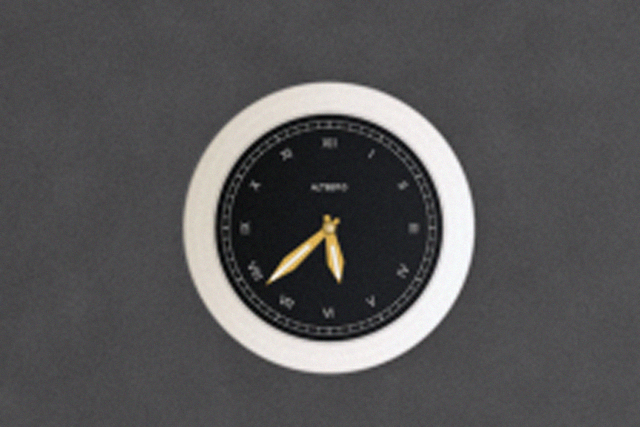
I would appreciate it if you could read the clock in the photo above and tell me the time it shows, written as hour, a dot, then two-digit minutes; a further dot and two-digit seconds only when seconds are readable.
5.38
